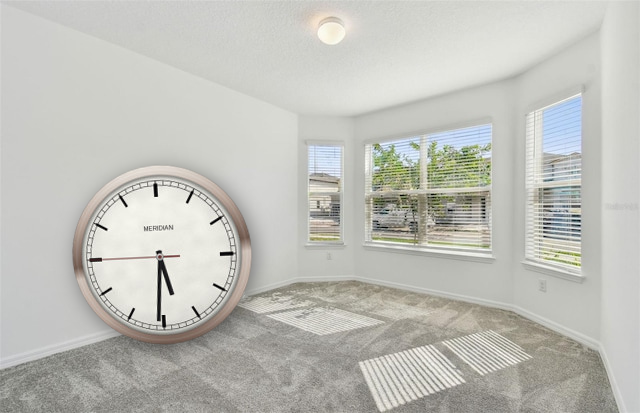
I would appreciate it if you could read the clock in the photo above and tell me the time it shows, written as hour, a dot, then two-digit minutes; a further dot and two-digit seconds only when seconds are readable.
5.30.45
